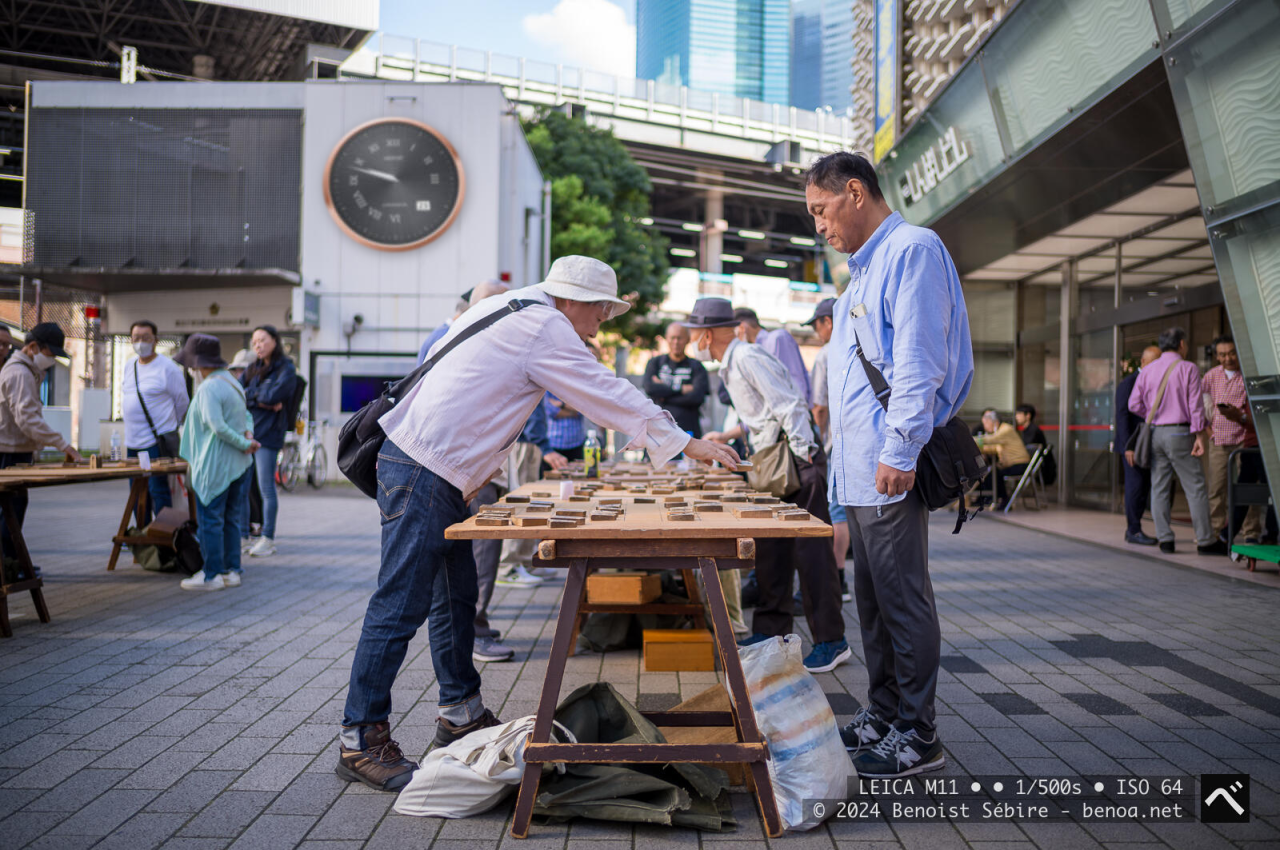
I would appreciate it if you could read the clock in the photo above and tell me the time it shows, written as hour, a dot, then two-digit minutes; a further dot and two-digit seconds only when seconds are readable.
9.48
